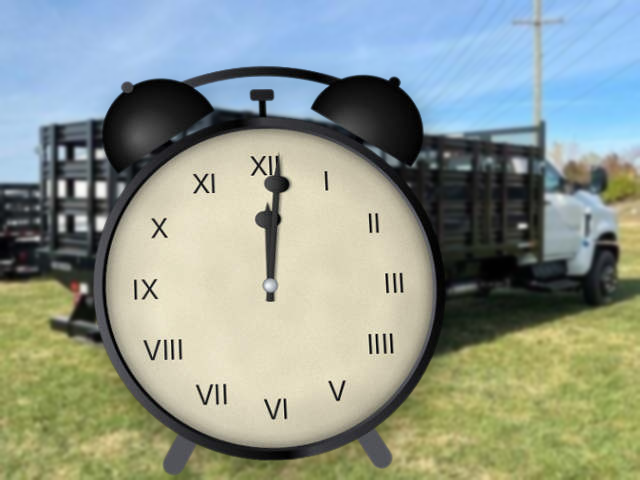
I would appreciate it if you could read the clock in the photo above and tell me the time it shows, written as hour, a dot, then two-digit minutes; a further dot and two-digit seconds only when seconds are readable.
12.01
